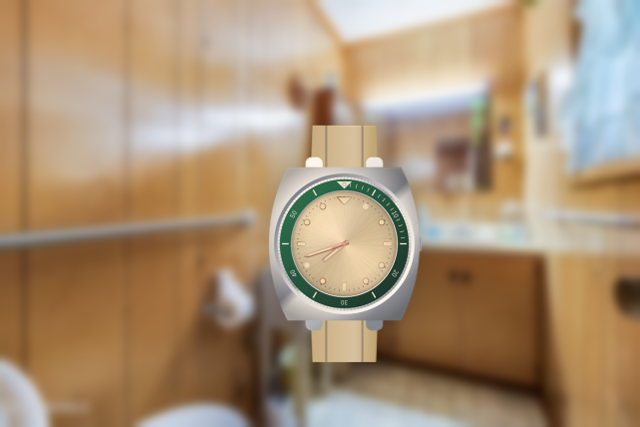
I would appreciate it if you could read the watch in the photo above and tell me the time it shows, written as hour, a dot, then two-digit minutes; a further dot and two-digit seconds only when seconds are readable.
7.42
